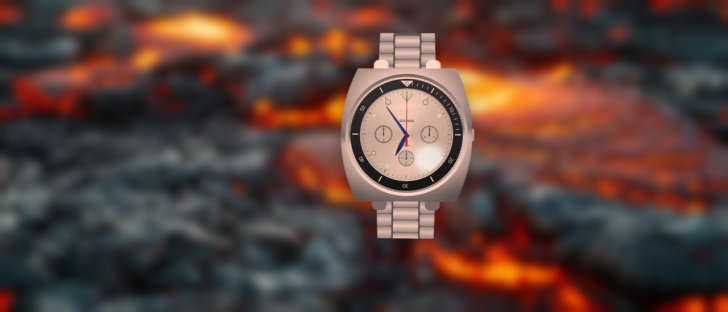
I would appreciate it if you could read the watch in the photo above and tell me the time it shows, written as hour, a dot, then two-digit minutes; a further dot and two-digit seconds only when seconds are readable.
6.54
